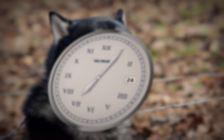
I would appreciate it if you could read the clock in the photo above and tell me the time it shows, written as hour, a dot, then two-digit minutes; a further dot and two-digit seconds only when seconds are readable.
7.05
